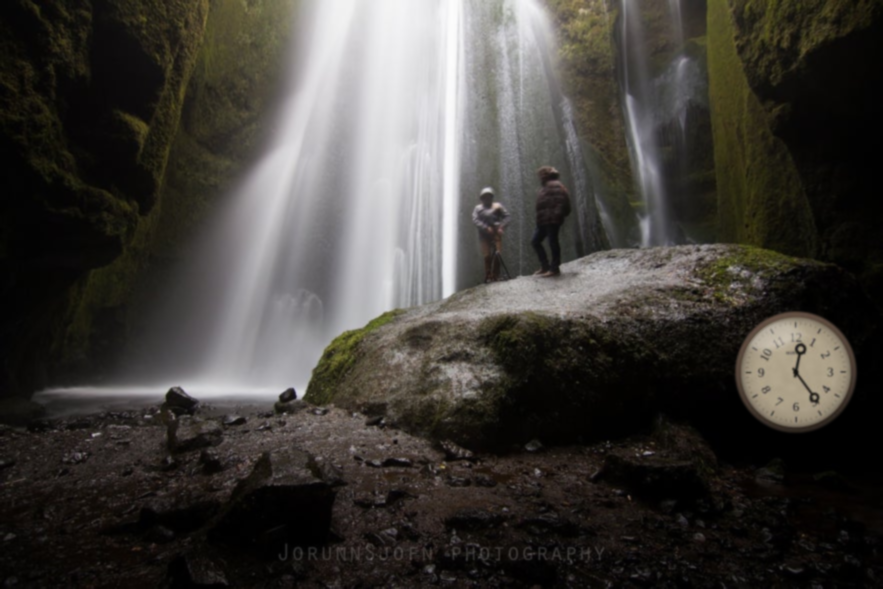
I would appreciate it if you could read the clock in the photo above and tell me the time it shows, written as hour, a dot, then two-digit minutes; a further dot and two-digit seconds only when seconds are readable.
12.24
